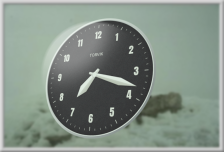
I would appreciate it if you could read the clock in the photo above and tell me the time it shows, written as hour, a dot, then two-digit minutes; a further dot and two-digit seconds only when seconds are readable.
7.18
